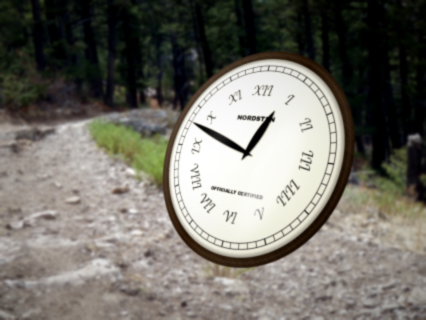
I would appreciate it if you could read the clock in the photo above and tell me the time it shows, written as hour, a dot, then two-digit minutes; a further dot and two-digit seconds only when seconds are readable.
12.48
